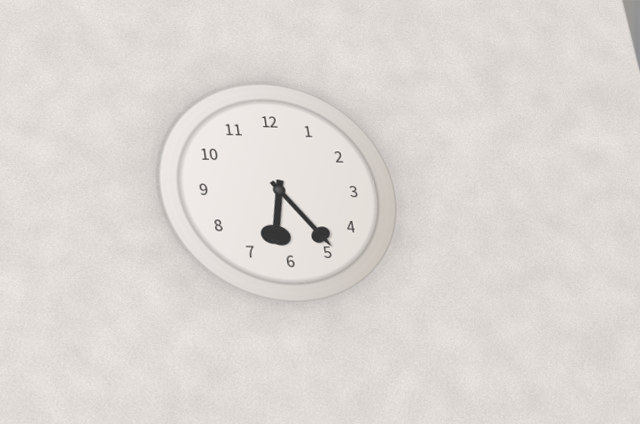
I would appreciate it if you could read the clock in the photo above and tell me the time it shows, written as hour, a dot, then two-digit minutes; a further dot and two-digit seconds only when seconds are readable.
6.24
